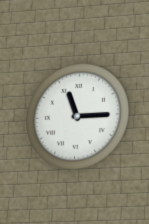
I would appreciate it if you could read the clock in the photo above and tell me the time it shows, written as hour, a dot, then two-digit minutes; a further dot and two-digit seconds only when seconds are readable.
11.15
